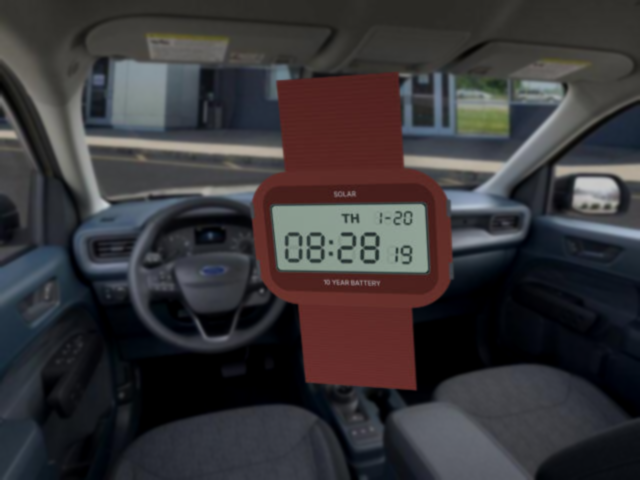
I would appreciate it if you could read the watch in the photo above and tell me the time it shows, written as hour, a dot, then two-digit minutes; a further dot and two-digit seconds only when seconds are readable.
8.28.19
